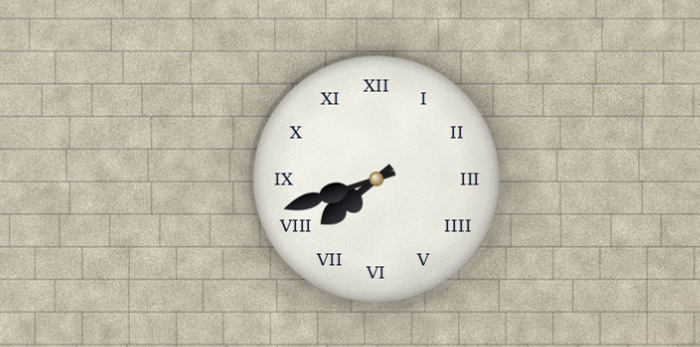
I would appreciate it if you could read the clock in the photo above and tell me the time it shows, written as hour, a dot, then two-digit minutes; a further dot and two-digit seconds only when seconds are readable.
7.42
